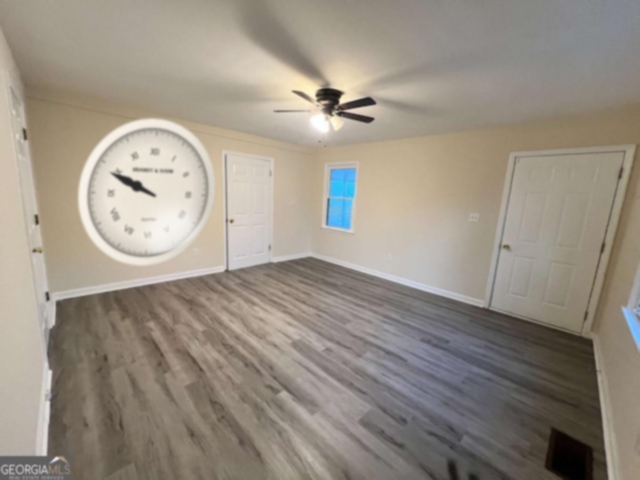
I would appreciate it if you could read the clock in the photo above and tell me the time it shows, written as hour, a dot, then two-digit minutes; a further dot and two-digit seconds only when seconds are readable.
9.49
